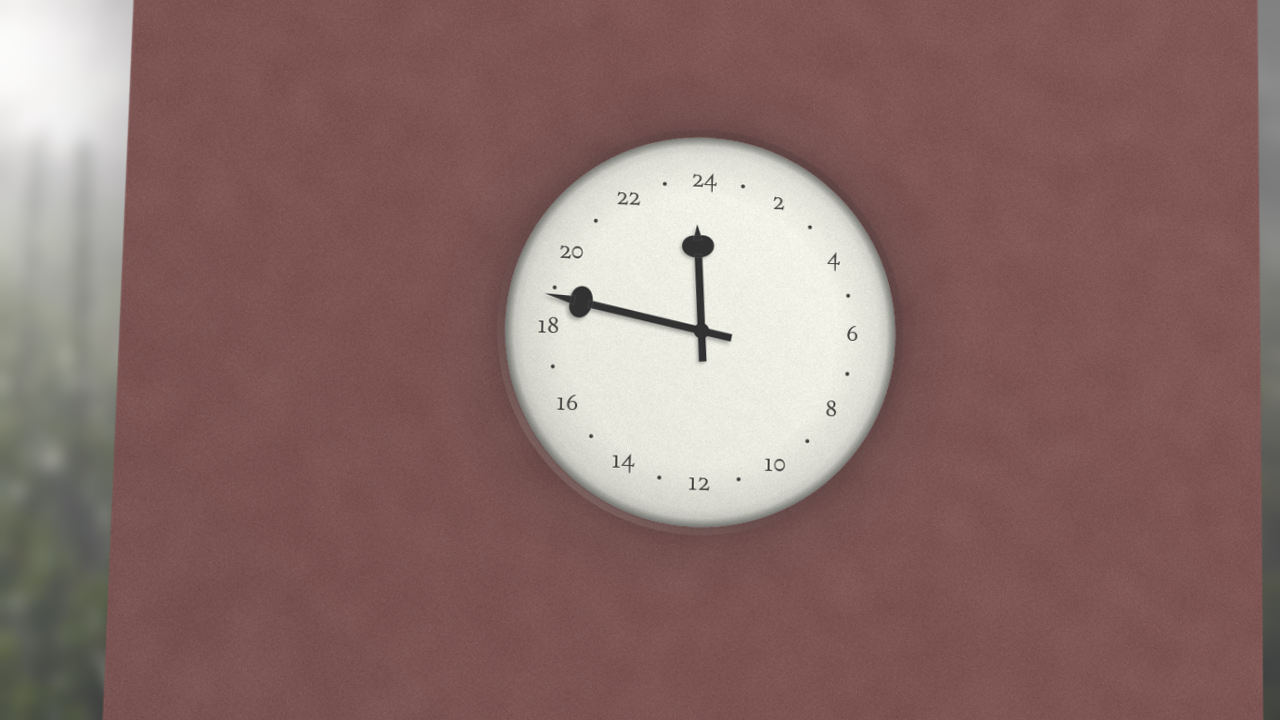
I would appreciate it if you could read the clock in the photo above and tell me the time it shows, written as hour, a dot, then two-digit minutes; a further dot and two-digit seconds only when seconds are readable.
23.47
